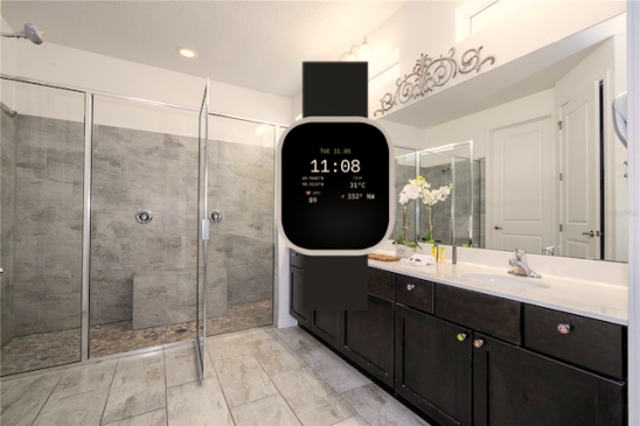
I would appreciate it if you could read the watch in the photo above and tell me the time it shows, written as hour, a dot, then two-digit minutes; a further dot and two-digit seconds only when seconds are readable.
11.08
